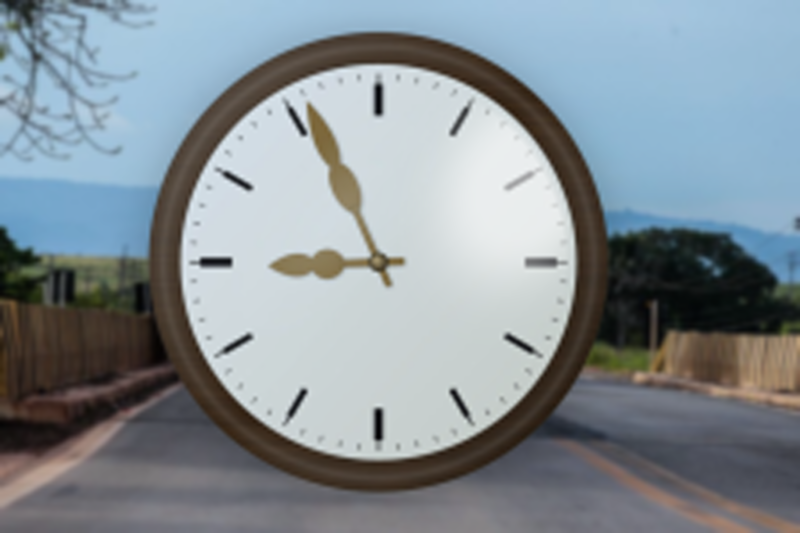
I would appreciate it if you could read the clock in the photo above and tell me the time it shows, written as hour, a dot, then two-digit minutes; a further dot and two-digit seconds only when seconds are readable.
8.56
